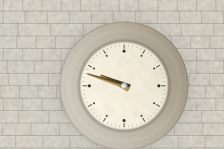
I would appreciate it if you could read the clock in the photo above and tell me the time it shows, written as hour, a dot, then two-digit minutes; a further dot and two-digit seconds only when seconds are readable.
9.48
